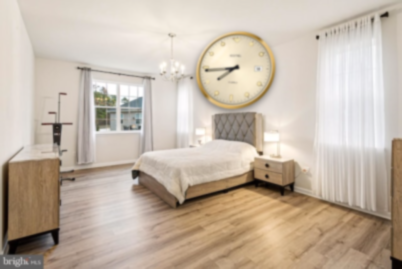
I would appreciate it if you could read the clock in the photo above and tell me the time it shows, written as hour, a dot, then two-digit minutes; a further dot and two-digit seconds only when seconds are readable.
7.44
